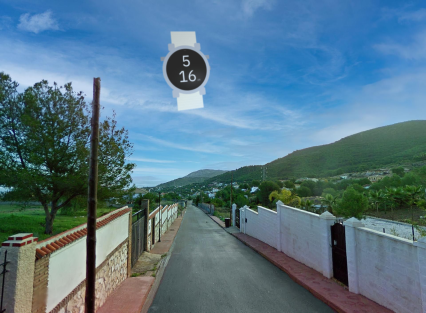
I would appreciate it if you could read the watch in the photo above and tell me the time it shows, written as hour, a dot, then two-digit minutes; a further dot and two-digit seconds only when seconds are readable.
5.16
